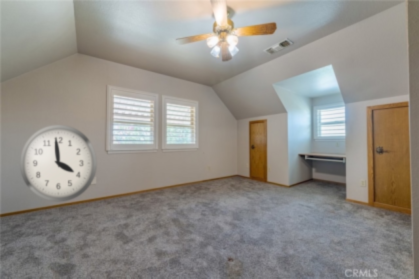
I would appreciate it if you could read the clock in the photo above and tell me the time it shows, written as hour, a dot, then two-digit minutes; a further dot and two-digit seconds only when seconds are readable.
3.59
